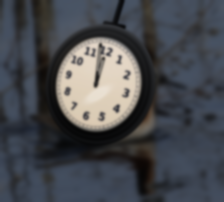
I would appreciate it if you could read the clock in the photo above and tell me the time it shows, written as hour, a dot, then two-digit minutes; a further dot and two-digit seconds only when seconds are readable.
11.58
